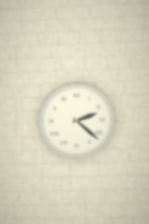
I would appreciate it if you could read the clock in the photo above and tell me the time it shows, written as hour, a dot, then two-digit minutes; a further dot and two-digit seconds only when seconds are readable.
2.22
